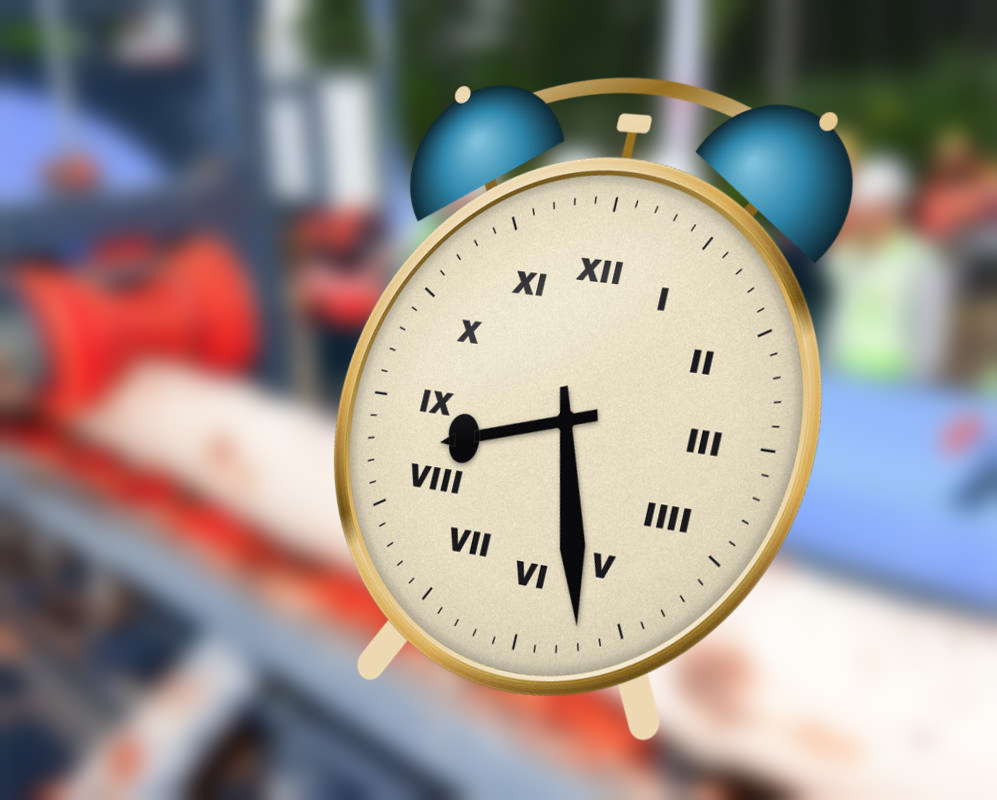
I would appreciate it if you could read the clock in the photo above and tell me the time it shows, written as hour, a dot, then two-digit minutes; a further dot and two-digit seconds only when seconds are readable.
8.27
